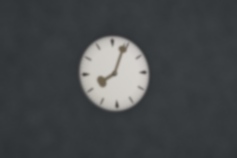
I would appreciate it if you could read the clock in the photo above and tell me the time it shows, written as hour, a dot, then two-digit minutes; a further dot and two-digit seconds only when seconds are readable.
8.04
